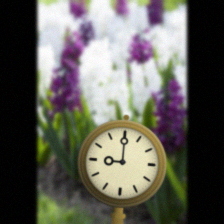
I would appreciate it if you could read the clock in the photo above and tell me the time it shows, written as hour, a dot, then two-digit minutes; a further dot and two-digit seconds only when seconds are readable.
9.00
